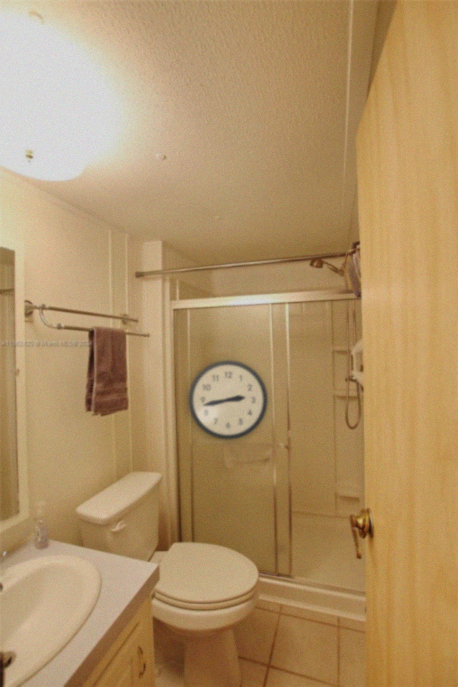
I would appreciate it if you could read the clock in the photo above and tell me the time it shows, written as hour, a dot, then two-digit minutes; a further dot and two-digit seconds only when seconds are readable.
2.43
